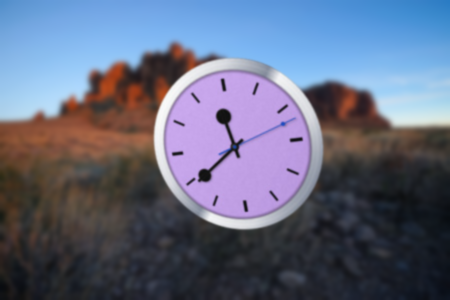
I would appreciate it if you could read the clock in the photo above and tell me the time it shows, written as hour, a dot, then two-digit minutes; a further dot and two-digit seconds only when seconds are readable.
11.39.12
